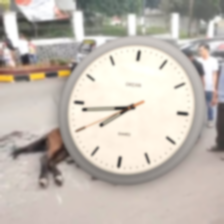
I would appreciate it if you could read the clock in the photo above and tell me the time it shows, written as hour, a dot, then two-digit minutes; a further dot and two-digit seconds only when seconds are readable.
7.43.40
